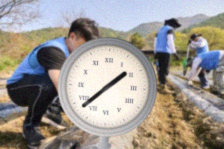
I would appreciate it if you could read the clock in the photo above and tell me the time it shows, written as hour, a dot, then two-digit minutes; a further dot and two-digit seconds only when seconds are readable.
1.38
